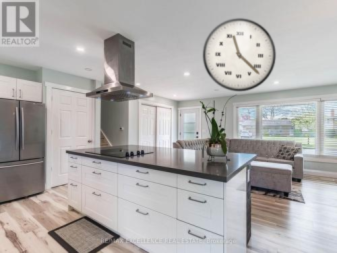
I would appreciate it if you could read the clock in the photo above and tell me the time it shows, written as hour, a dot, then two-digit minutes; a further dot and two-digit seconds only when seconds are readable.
11.22
